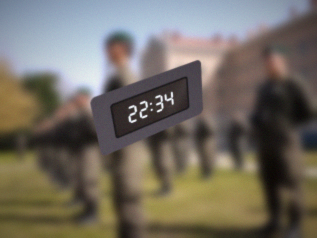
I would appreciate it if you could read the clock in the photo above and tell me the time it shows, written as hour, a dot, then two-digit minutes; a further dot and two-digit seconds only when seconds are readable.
22.34
